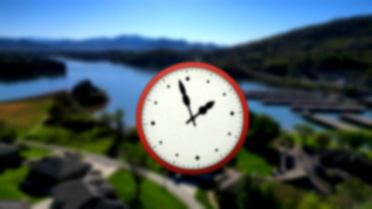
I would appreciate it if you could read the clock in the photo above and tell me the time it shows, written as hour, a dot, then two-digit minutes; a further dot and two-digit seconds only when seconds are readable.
1.58
